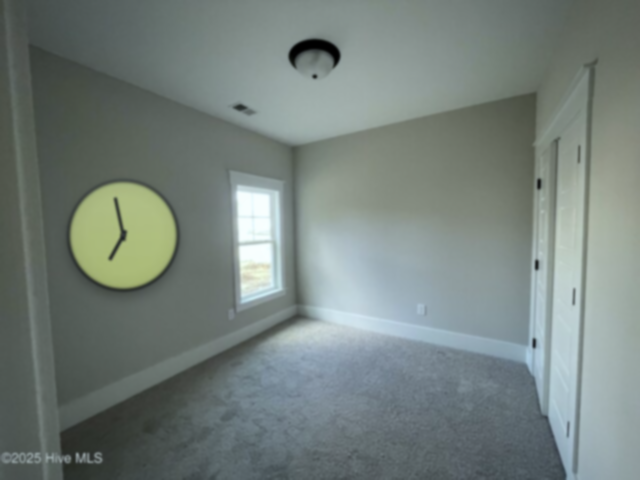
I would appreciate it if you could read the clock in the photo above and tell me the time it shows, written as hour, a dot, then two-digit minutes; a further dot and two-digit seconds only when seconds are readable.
6.58
